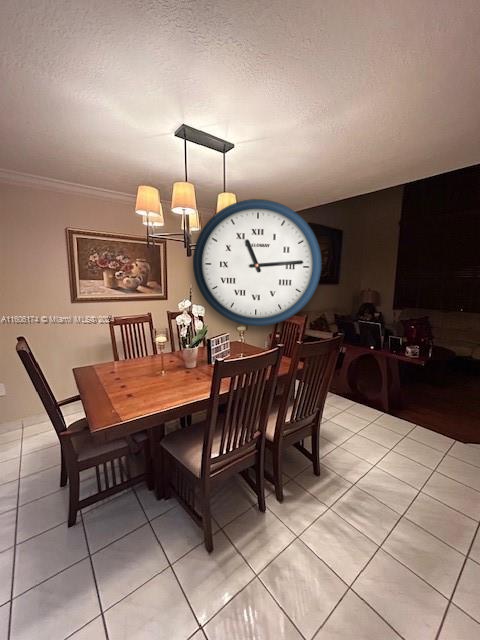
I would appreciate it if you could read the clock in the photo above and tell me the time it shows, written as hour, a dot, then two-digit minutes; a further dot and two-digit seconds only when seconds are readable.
11.14
